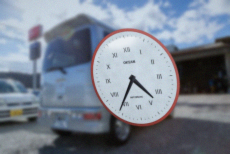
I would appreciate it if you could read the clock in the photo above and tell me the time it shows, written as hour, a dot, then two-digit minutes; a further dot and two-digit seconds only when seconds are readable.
4.36
